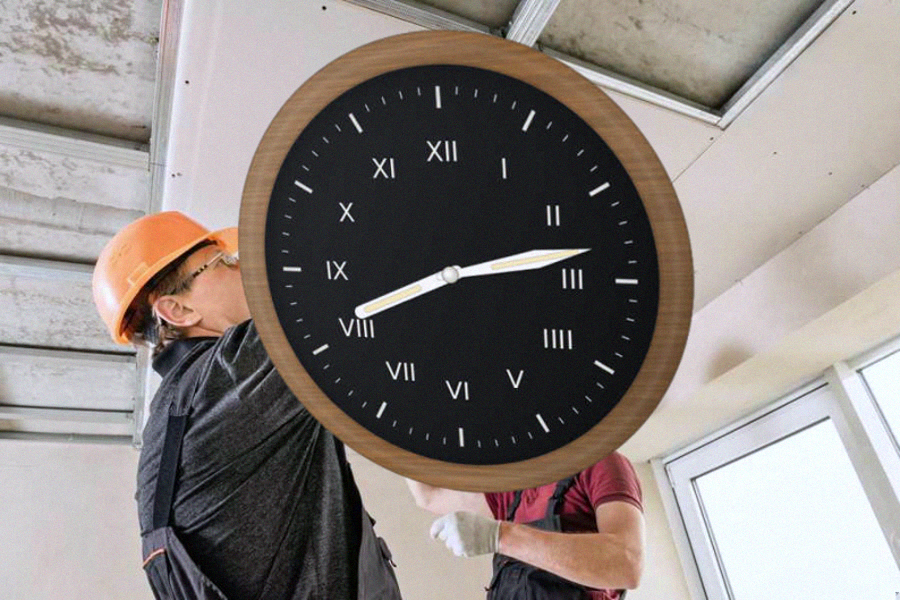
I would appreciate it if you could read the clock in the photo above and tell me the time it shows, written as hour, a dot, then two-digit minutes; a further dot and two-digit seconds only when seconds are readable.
8.13
